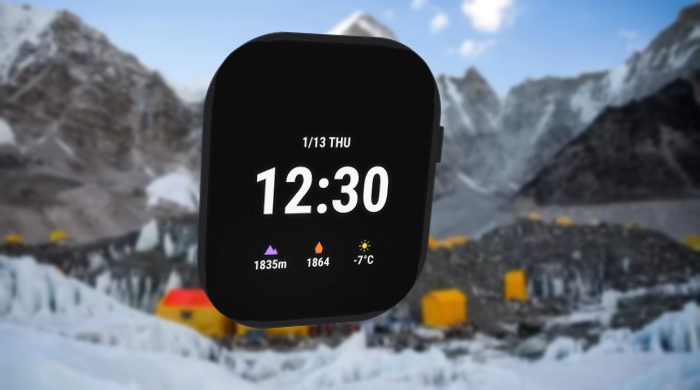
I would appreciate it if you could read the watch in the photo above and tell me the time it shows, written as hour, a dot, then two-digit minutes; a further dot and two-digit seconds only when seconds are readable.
12.30
